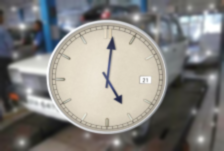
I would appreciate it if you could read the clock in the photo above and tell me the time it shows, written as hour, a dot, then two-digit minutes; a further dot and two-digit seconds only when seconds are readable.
5.01
